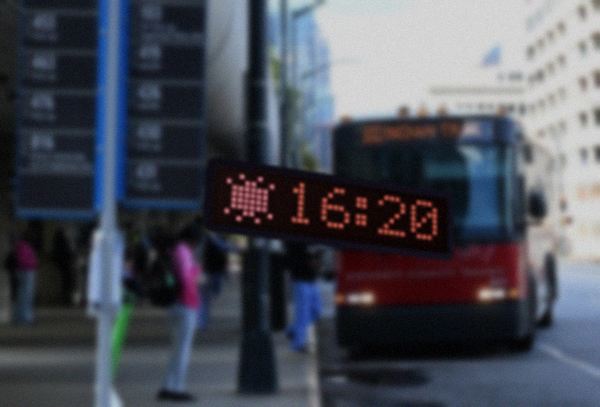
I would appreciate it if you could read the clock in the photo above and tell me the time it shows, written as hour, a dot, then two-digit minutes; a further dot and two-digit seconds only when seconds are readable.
16.20
